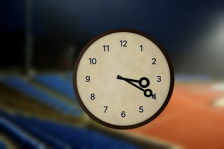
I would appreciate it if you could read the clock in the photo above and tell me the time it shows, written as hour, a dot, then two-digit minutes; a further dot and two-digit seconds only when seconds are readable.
3.20
